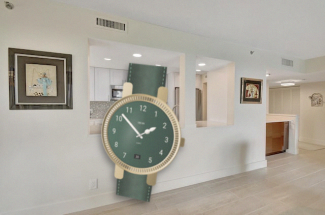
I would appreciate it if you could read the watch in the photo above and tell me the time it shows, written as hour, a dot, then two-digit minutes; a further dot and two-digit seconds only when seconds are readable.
1.52
